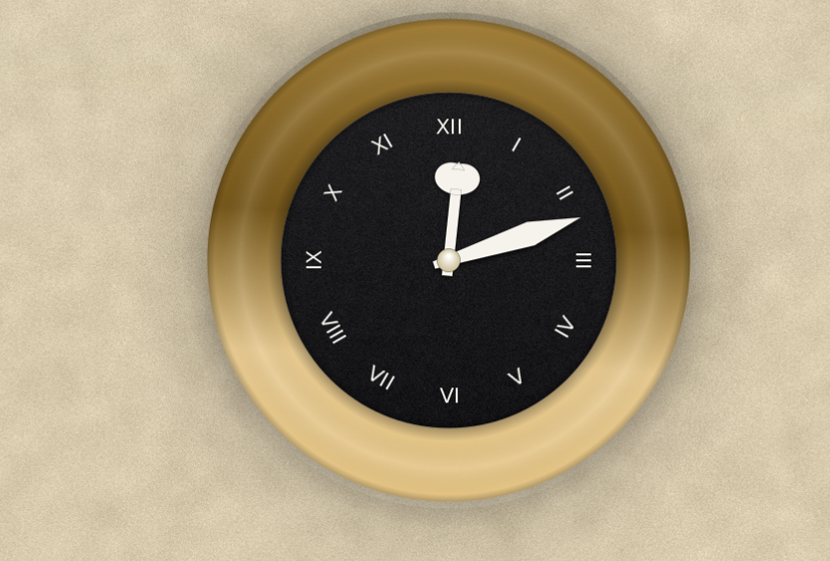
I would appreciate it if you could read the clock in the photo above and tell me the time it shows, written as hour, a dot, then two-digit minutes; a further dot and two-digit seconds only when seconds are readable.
12.12
